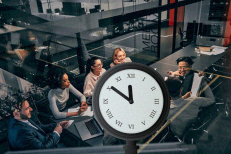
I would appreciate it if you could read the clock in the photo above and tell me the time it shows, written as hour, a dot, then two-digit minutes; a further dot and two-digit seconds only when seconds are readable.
11.51
